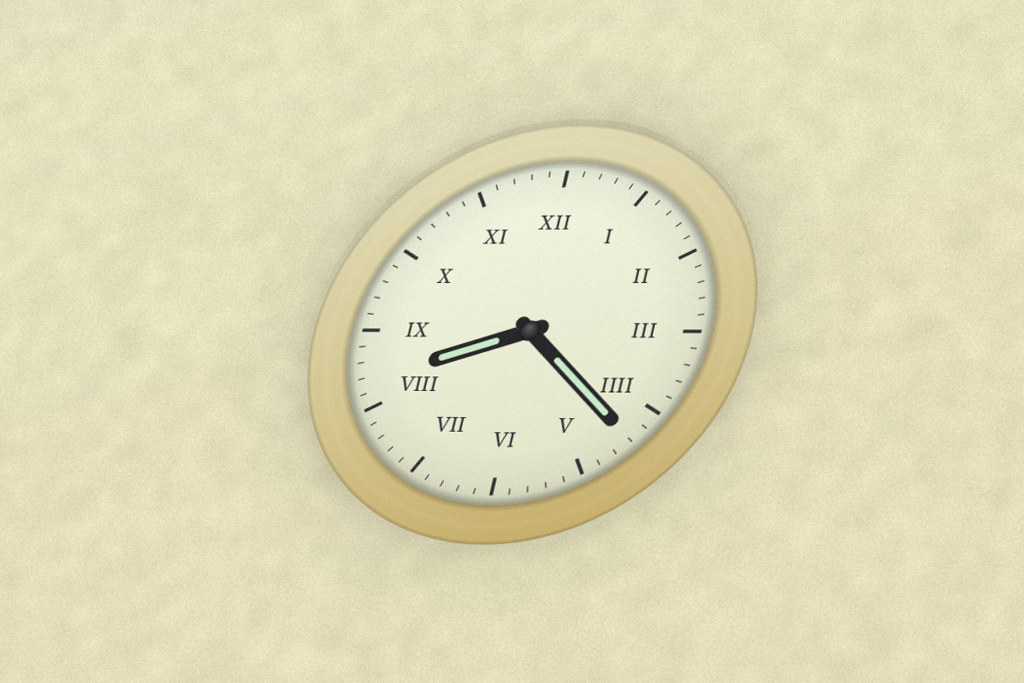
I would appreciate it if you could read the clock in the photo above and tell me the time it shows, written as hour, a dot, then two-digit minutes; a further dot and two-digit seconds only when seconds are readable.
8.22
